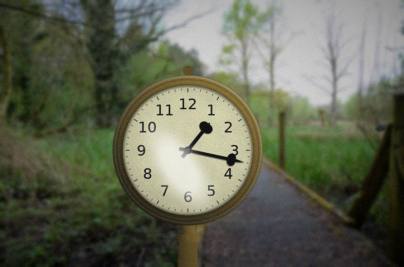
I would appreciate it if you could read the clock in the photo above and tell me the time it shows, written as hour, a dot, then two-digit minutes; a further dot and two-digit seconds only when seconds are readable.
1.17
